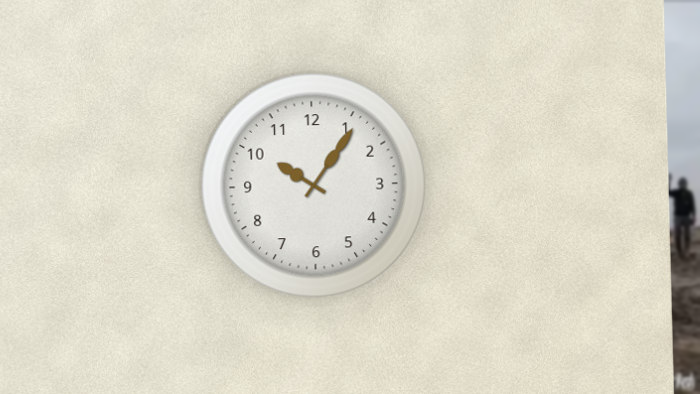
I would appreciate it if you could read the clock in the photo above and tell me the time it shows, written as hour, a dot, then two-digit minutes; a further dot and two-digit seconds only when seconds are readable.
10.06
